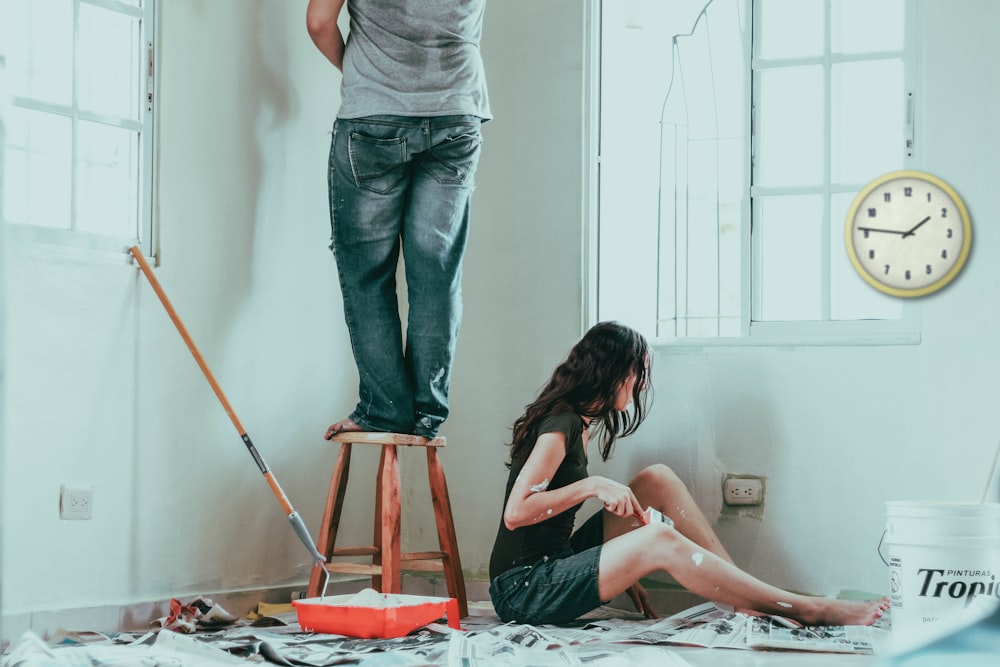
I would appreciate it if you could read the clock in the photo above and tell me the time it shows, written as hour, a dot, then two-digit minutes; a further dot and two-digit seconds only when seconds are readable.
1.46
